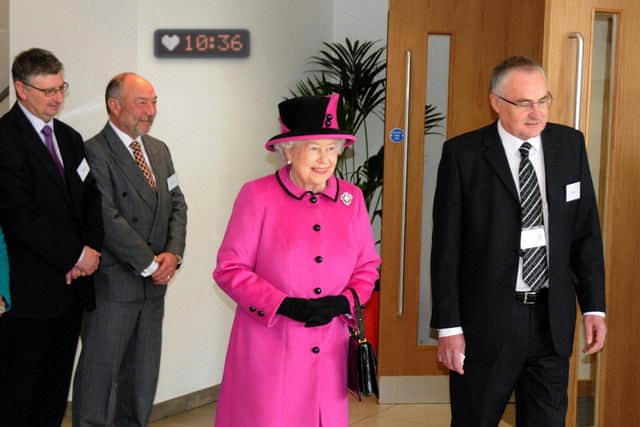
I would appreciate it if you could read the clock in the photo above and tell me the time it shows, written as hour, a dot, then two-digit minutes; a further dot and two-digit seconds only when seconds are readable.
10.36
